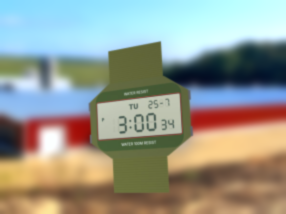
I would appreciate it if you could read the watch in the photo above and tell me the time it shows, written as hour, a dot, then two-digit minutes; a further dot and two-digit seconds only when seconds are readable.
3.00.34
